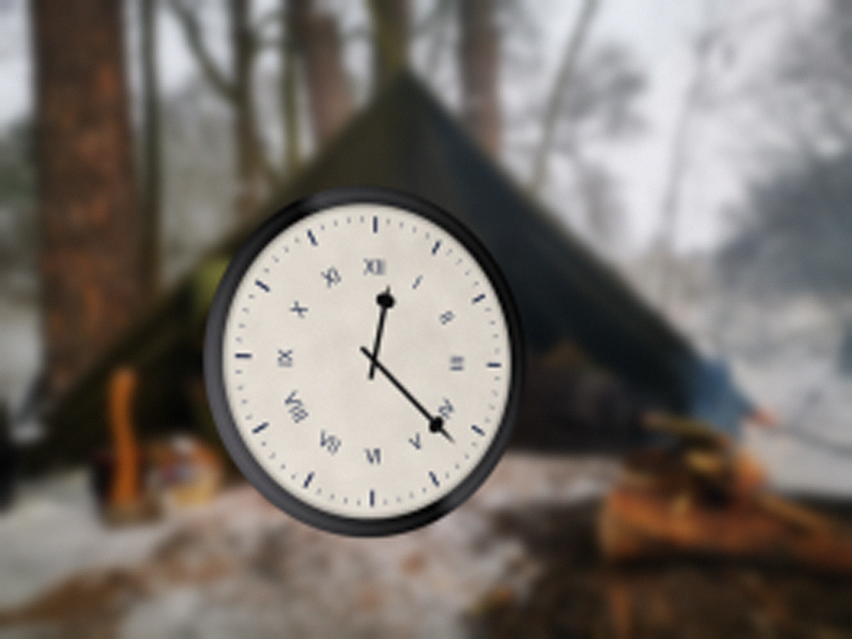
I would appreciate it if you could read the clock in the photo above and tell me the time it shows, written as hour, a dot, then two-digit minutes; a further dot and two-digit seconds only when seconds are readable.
12.22
